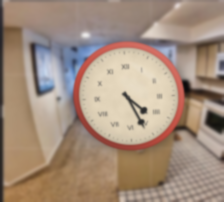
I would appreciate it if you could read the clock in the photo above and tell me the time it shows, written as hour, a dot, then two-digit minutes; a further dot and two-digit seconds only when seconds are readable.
4.26
